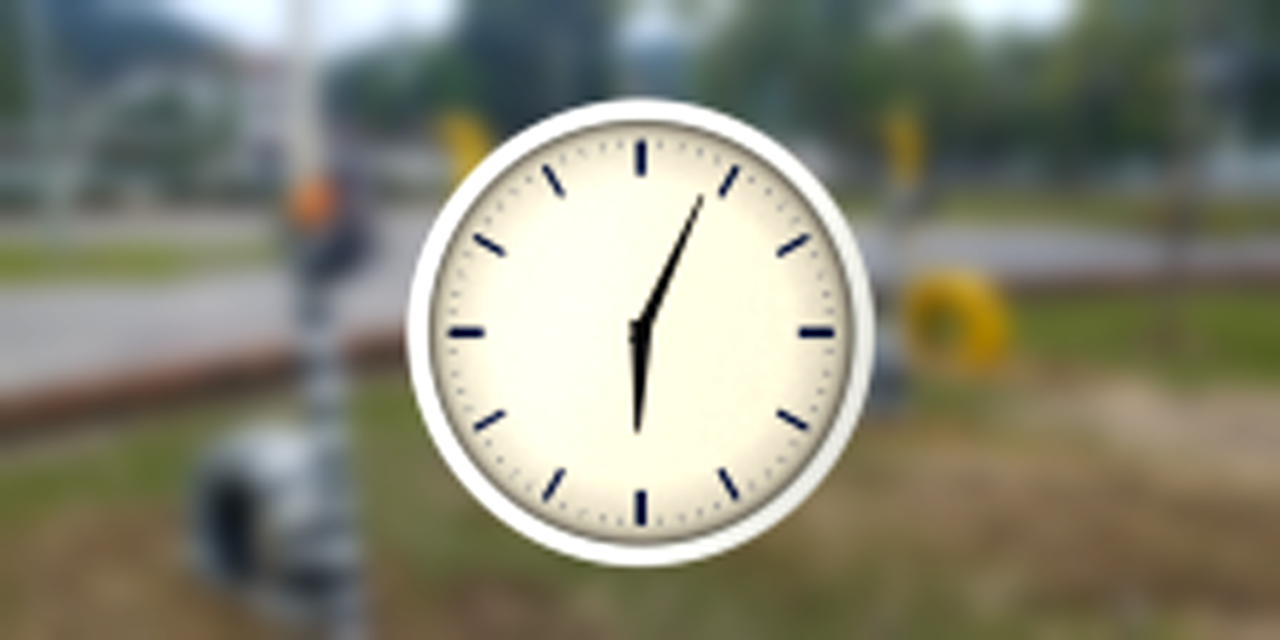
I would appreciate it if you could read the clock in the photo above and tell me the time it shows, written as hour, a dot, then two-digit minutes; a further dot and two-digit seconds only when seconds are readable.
6.04
